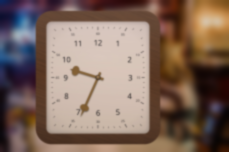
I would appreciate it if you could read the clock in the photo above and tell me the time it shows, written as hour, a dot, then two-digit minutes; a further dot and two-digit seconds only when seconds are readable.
9.34
